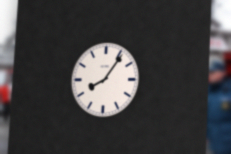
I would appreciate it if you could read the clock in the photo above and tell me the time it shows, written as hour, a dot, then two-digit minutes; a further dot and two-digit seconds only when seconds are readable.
8.06
